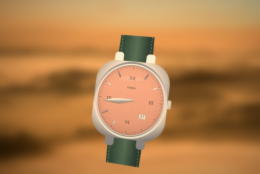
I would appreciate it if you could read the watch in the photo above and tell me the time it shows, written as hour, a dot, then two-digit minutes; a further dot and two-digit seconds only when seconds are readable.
8.44
